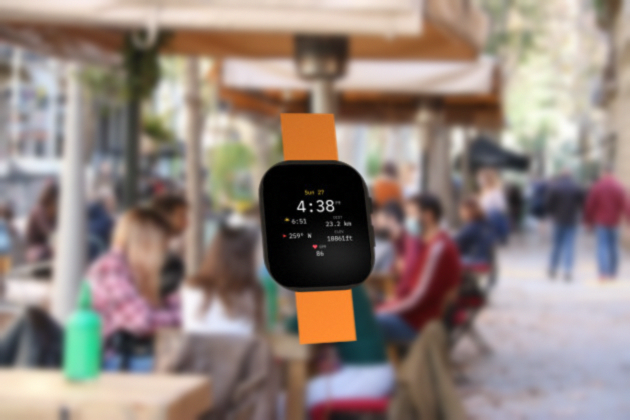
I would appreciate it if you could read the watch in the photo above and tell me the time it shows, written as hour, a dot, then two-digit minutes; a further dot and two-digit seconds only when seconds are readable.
4.38
